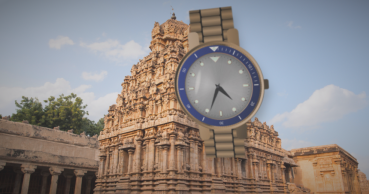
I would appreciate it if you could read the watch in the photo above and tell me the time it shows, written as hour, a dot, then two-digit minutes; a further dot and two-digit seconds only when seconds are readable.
4.34
